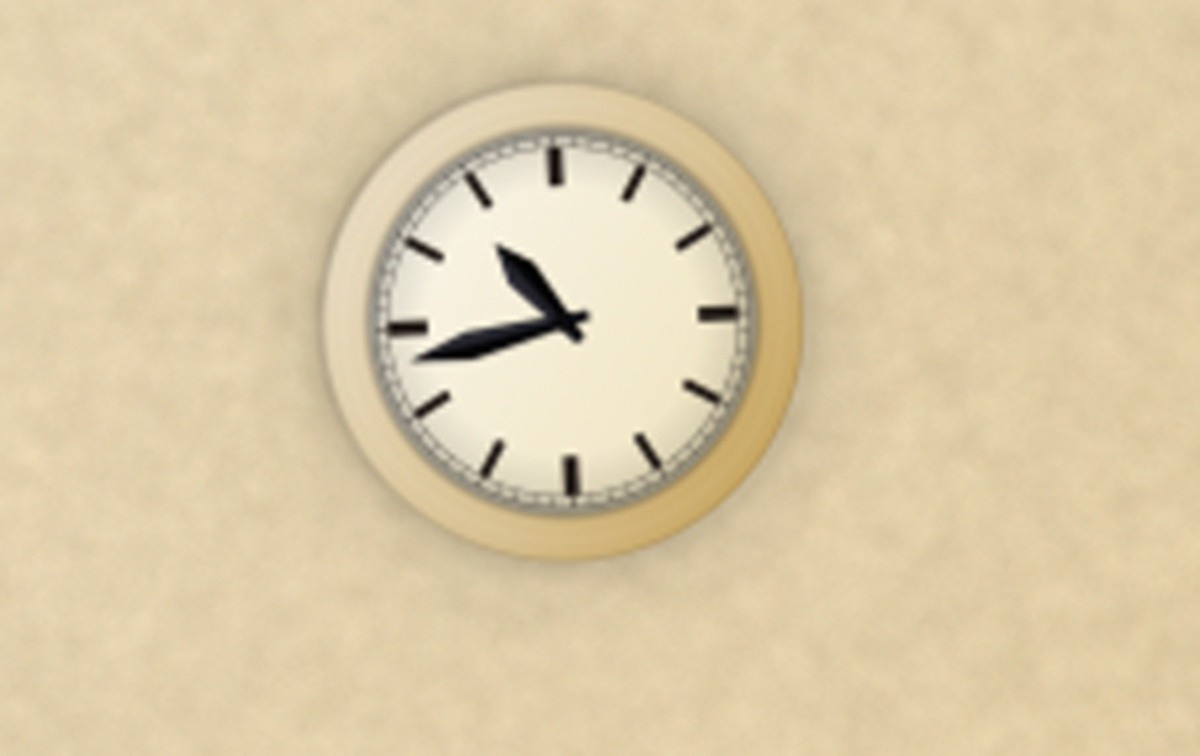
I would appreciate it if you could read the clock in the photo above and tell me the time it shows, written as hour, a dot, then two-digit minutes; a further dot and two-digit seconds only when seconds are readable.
10.43
